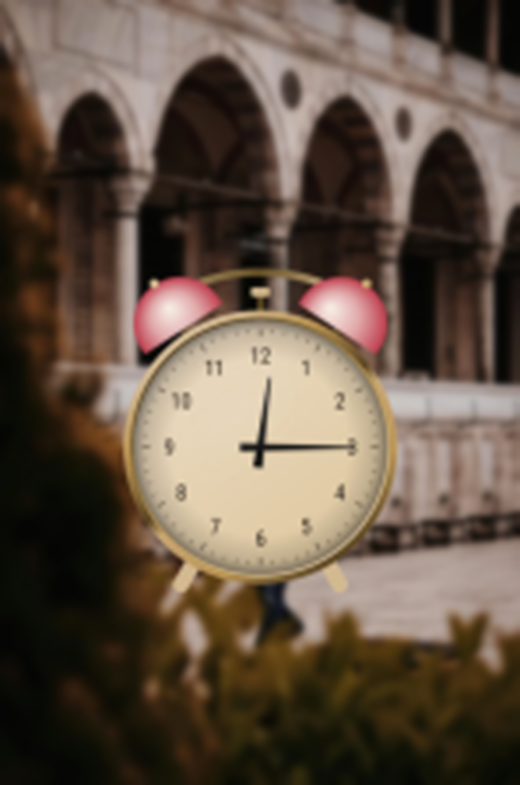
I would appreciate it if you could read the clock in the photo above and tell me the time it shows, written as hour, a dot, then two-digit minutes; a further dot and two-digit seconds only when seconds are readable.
12.15
